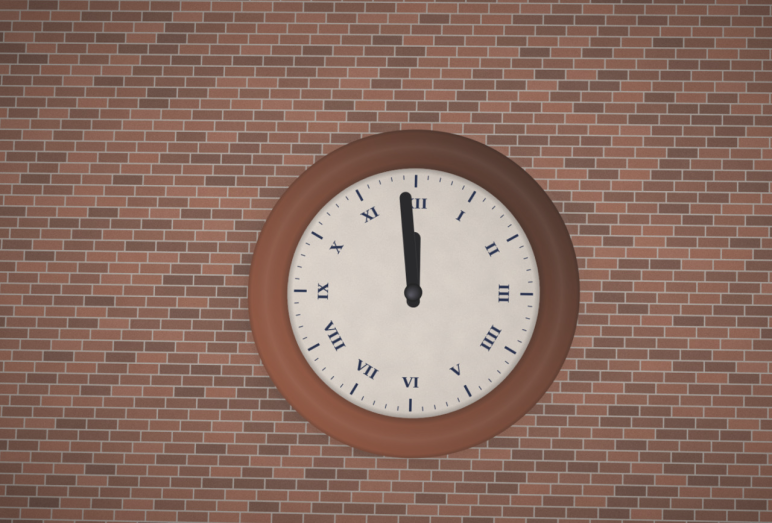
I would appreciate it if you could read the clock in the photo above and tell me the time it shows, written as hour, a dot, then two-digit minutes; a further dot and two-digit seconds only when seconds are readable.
11.59
